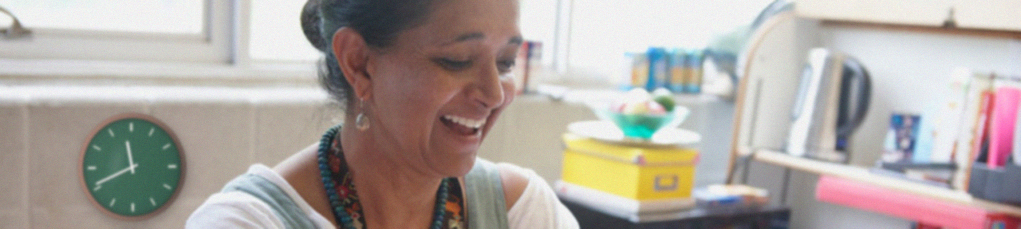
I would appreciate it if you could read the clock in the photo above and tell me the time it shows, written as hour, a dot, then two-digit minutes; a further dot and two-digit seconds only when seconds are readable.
11.41
